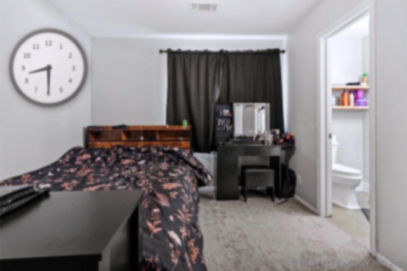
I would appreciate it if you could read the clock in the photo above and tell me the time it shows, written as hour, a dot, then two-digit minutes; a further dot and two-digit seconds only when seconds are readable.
8.30
